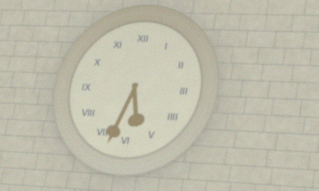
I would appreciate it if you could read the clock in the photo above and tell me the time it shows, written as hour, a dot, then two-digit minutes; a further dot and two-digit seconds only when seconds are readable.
5.33
